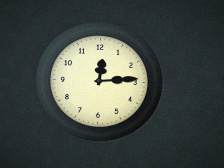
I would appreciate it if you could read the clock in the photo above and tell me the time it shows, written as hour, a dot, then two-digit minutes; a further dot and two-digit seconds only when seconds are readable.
12.14
